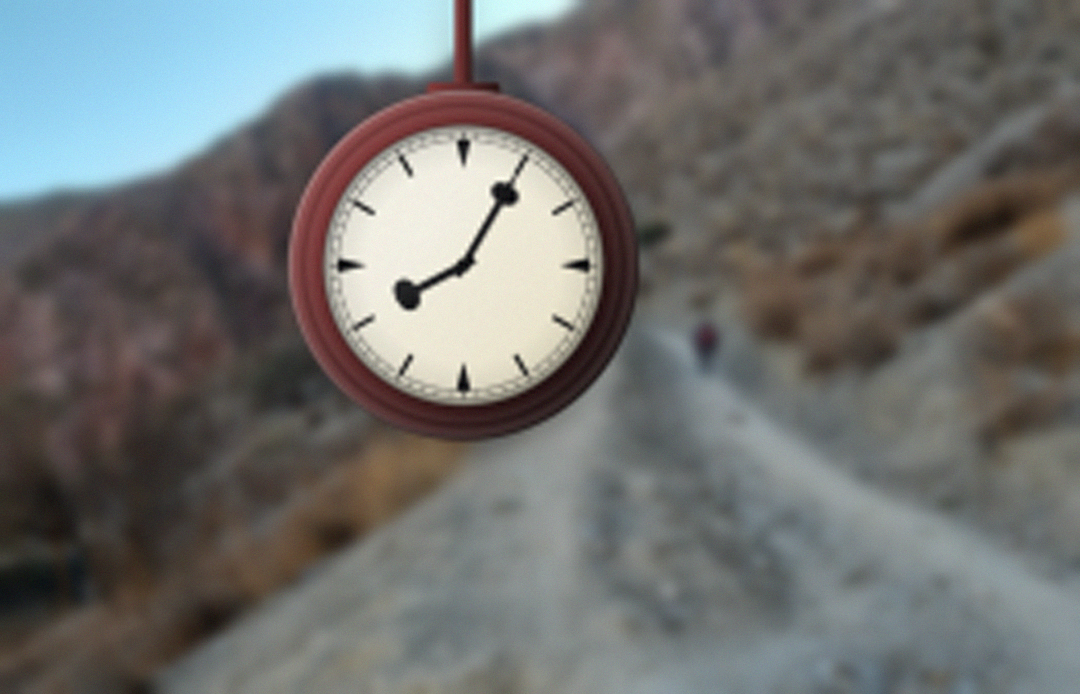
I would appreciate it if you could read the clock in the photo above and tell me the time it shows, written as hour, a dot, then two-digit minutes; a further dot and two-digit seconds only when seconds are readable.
8.05
